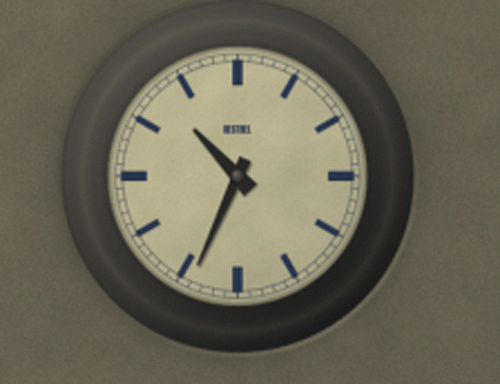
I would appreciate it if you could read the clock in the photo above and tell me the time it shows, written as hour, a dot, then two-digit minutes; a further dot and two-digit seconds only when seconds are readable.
10.34
